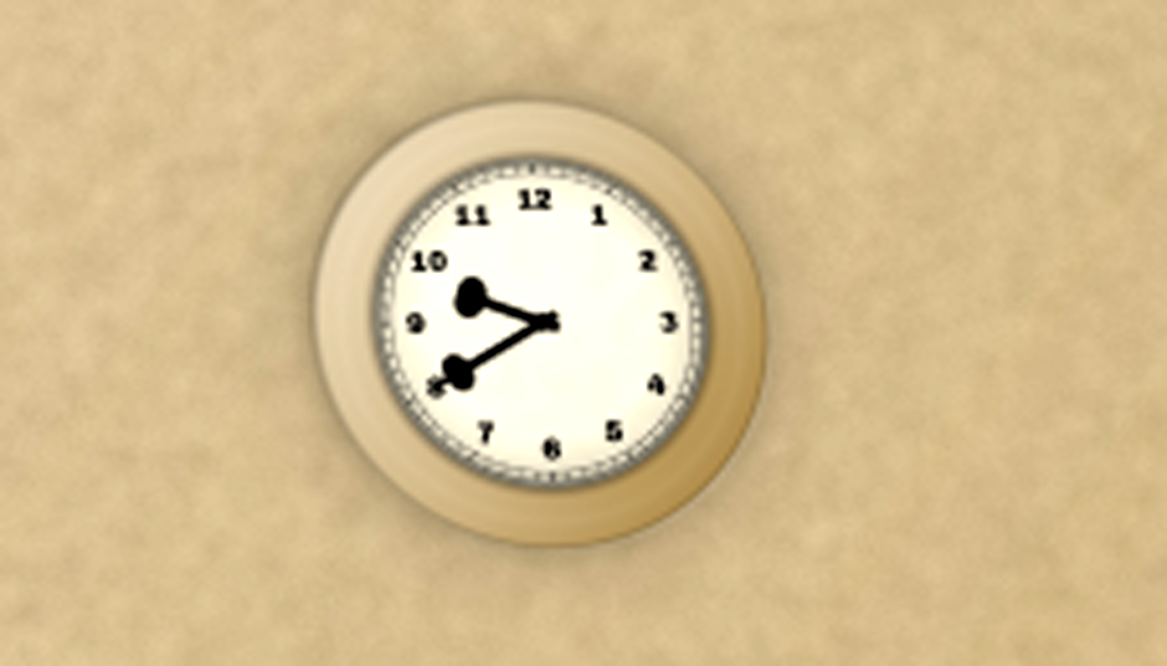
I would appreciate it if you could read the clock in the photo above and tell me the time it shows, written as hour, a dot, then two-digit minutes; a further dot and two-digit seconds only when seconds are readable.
9.40
